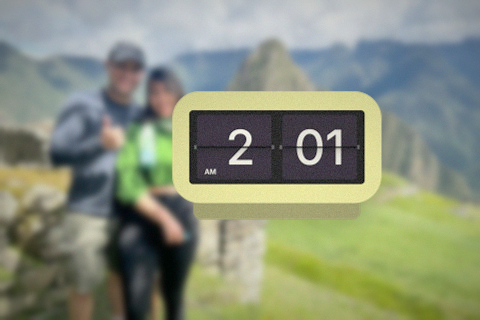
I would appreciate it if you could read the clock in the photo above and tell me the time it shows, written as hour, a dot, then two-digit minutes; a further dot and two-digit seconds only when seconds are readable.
2.01
